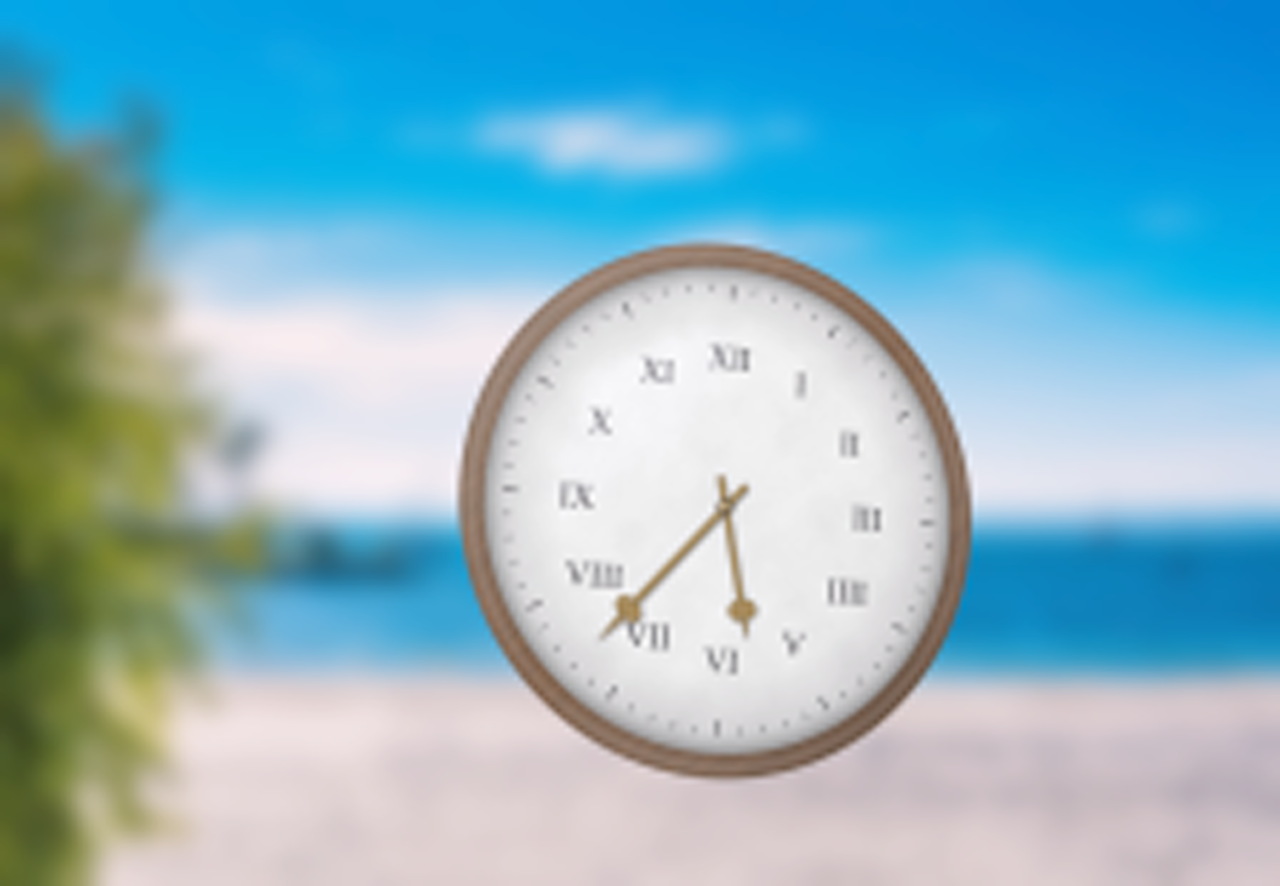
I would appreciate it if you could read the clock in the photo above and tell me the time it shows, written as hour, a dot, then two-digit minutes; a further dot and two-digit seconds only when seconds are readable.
5.37
